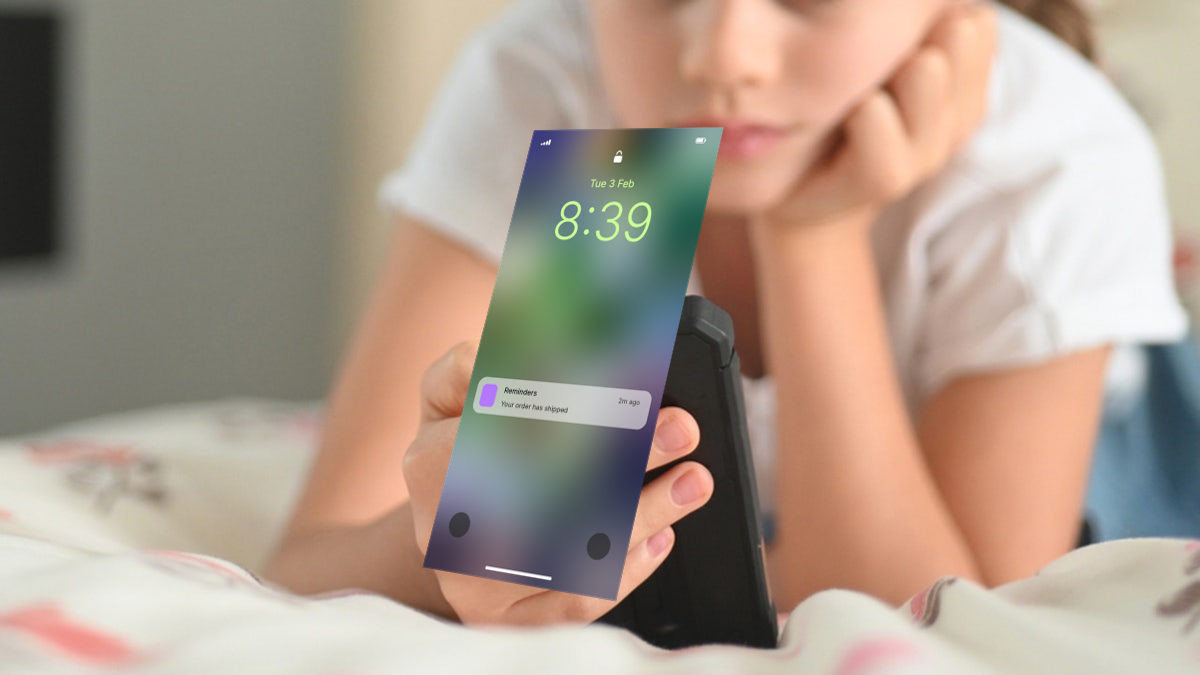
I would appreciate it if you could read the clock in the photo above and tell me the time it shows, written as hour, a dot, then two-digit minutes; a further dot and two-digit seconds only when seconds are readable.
8.39
